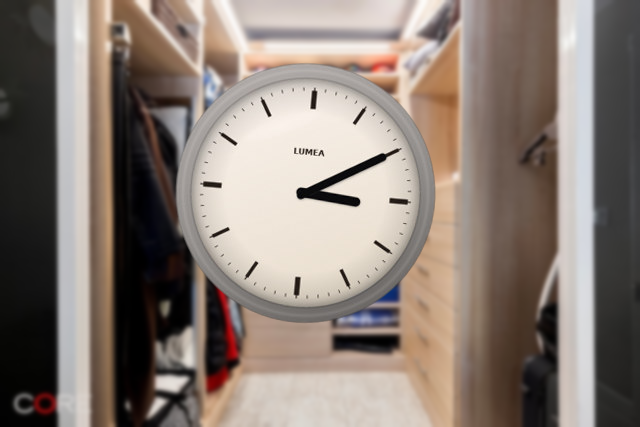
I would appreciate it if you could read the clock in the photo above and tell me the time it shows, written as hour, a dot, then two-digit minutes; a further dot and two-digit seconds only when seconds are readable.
3.10
